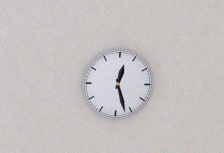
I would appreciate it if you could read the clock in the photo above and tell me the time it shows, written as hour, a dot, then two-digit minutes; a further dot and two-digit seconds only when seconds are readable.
12.27
